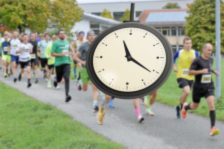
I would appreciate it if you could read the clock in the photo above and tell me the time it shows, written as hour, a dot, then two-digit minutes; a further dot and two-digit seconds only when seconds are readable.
11.21
